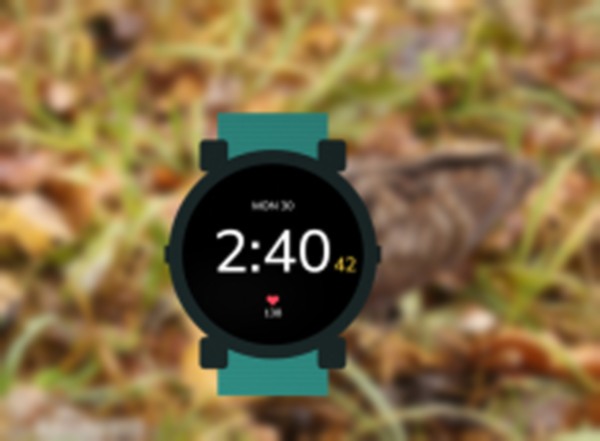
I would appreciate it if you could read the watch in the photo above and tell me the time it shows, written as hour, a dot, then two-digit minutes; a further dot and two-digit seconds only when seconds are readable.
2.40
